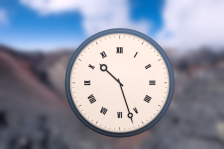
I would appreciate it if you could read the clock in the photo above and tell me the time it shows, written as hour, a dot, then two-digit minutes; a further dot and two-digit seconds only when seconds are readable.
10.27
